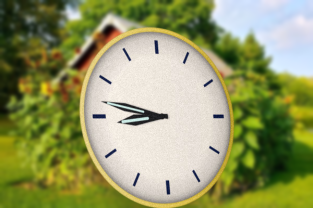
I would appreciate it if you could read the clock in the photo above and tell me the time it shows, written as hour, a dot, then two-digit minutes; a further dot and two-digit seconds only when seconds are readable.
8.47
